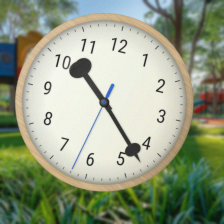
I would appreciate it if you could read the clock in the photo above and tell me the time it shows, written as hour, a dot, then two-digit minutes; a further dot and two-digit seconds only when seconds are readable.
10.22.32
